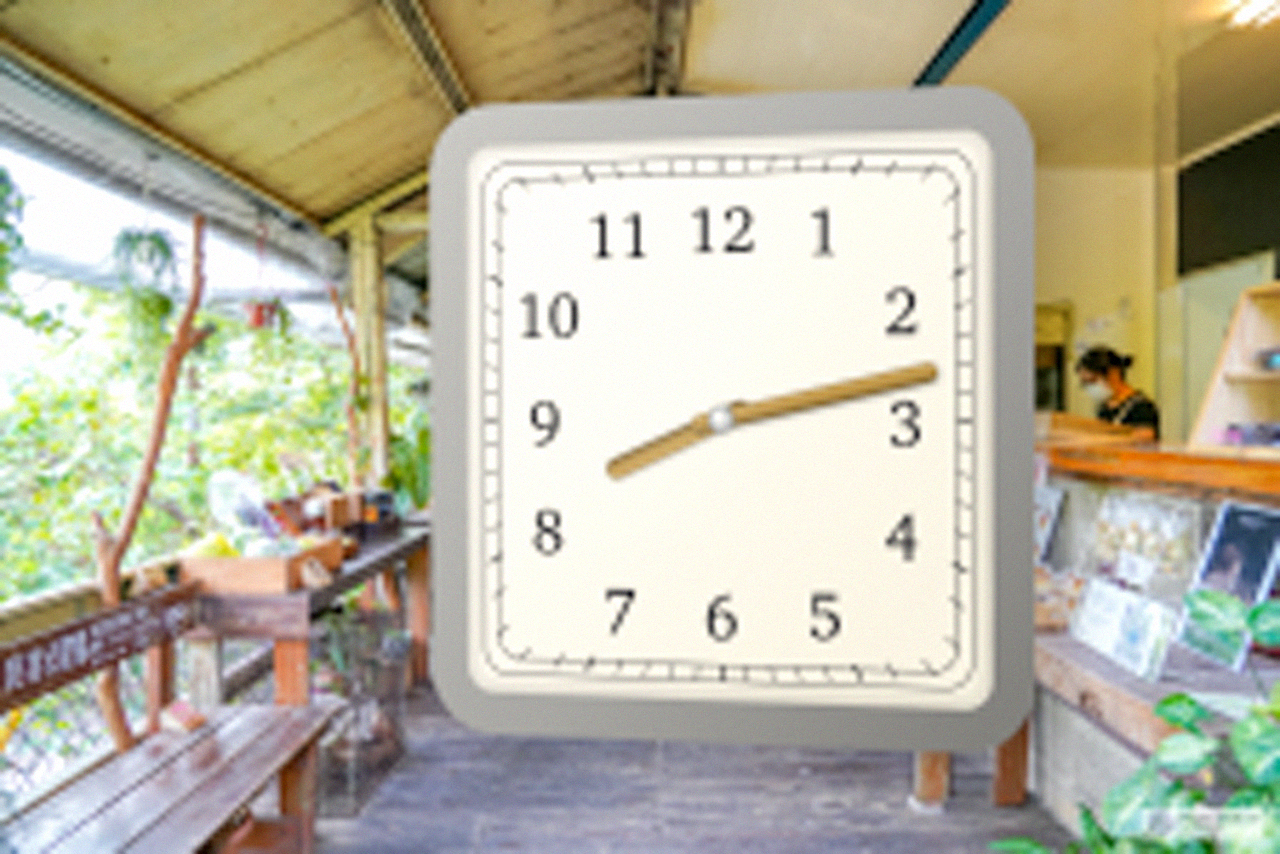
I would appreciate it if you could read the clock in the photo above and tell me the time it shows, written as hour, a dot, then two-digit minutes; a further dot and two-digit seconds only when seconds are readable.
8.13
